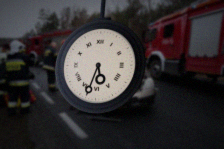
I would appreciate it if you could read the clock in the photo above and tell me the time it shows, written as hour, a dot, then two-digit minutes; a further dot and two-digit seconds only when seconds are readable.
5.33
